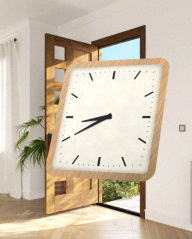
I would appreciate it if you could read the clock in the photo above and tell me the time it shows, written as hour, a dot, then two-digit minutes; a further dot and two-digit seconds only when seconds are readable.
8.40
